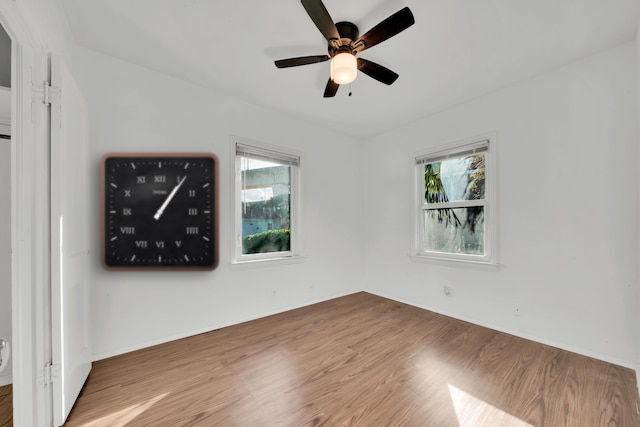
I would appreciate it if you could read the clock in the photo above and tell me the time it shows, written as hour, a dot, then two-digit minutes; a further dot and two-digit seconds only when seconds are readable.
1.06
